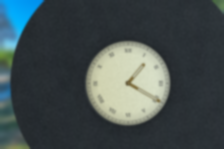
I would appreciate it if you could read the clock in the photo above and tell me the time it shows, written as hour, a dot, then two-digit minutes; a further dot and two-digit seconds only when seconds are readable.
1.20
